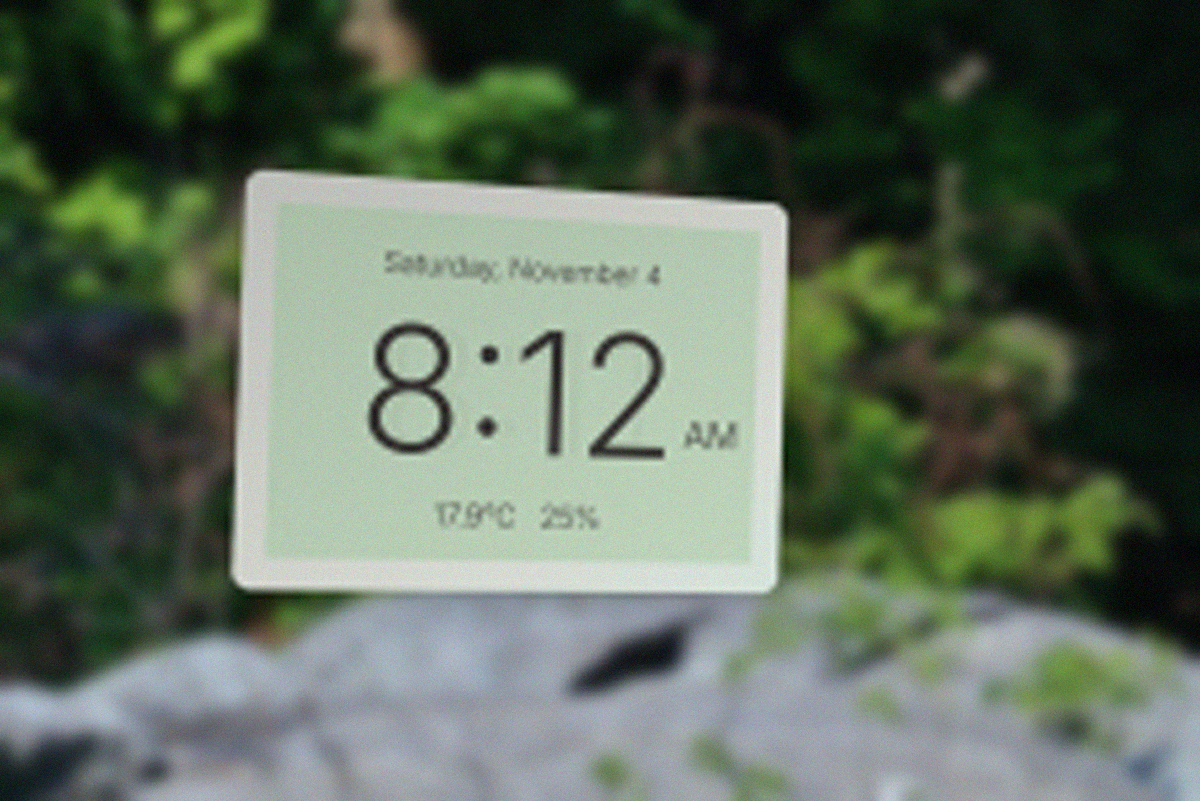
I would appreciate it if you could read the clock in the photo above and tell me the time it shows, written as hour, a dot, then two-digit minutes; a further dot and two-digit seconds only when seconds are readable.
8.12
